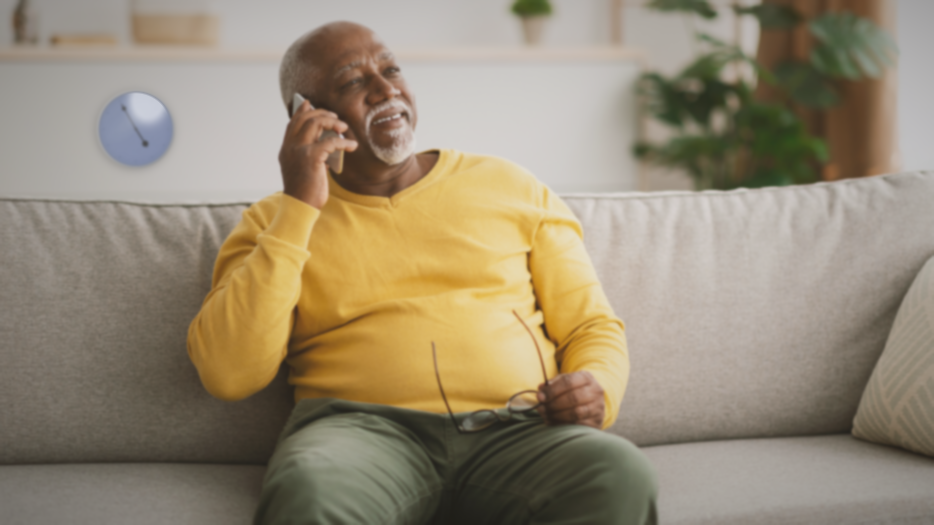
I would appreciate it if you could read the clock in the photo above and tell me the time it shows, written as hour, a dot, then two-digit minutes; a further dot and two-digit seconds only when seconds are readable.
4.55
